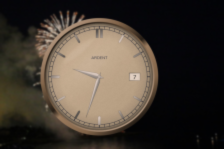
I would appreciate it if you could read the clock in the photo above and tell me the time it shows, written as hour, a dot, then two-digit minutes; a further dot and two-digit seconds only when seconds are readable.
9.33
